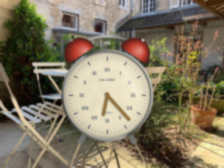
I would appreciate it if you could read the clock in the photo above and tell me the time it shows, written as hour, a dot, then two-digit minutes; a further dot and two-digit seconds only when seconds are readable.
6.23
